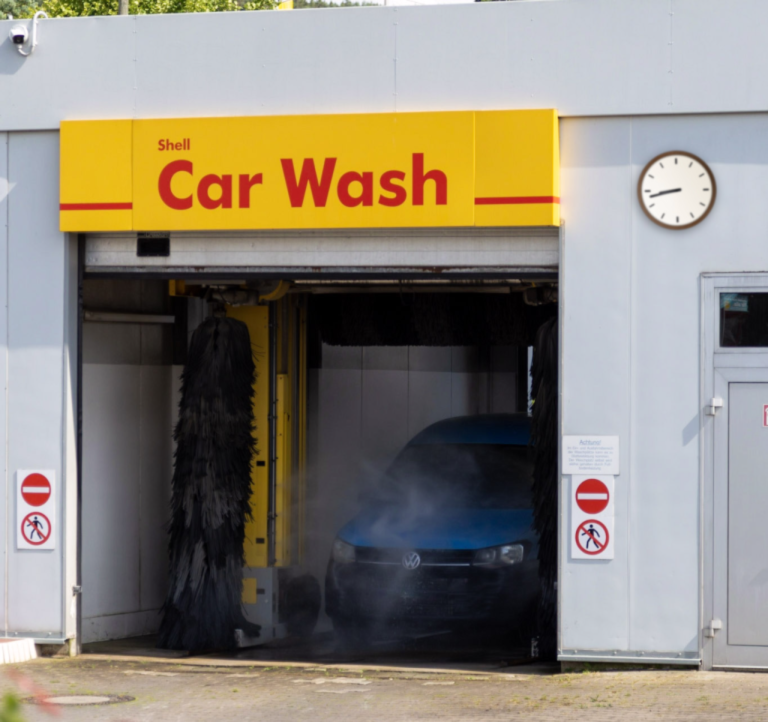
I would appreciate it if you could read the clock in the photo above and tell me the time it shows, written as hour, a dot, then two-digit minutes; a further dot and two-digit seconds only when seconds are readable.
8.43
